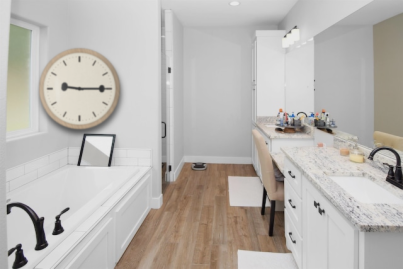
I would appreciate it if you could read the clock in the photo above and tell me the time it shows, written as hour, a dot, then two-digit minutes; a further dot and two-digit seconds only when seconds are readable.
9.15
